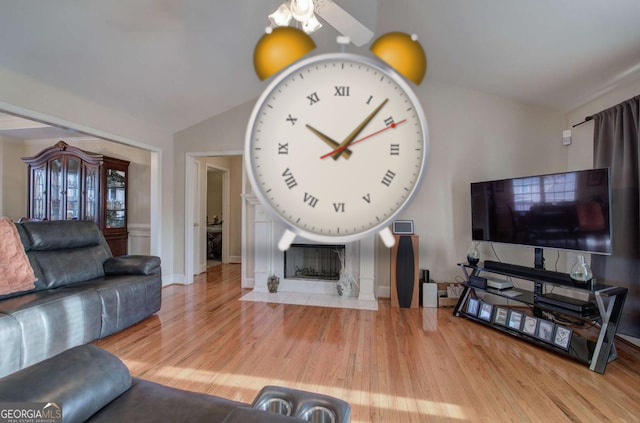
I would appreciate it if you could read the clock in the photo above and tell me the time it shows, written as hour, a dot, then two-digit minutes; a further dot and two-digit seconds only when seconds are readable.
10.07.11
